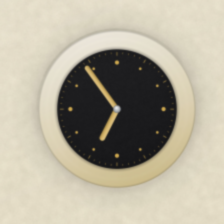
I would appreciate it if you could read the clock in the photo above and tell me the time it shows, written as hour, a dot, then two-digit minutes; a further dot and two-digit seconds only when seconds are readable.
6.54
